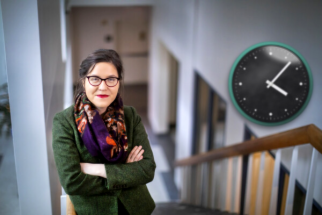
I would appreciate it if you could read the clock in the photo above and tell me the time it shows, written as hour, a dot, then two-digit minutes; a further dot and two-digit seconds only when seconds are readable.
4.07
